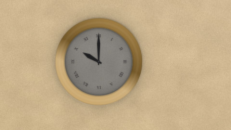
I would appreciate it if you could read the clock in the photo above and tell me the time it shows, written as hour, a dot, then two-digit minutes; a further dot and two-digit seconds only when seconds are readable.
10.00
